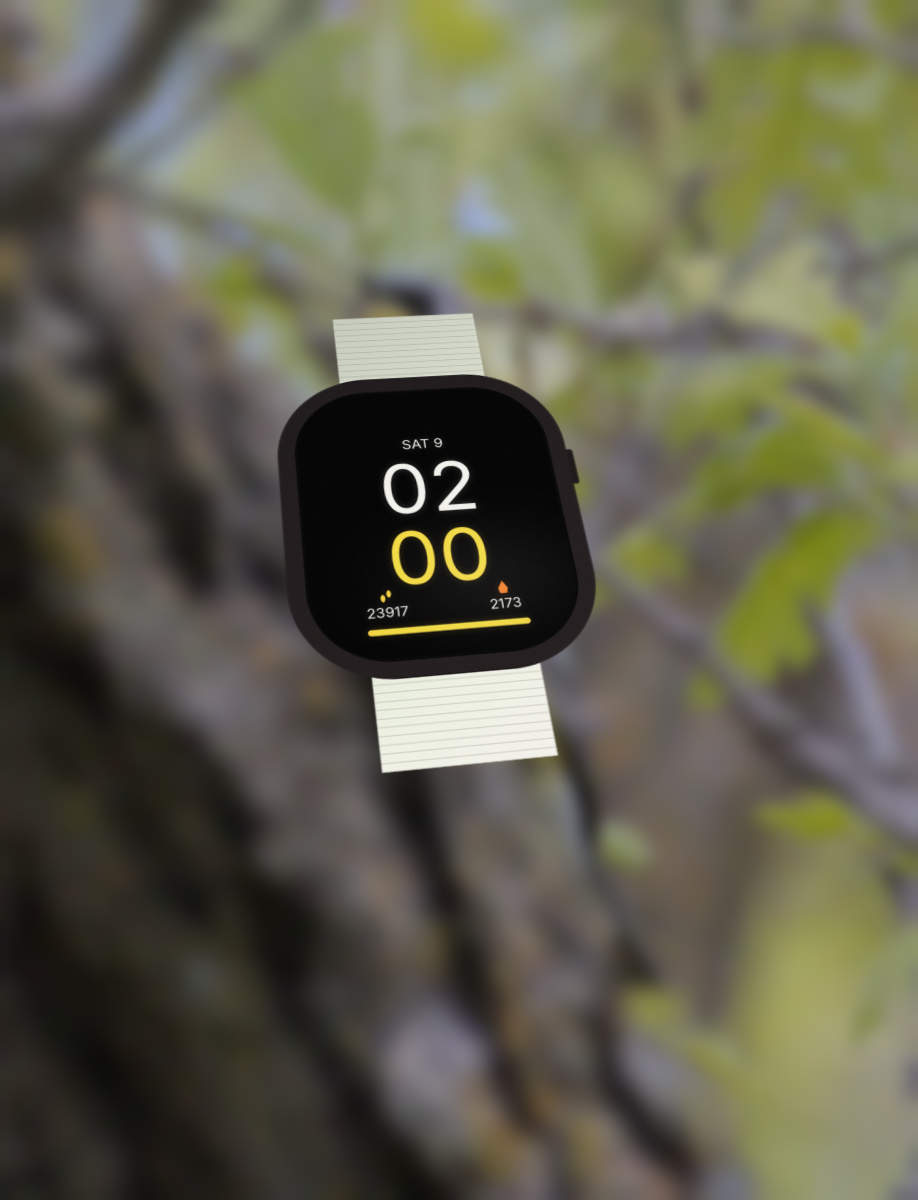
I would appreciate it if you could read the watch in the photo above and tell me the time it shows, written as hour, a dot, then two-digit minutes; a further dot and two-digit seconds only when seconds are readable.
2.00
